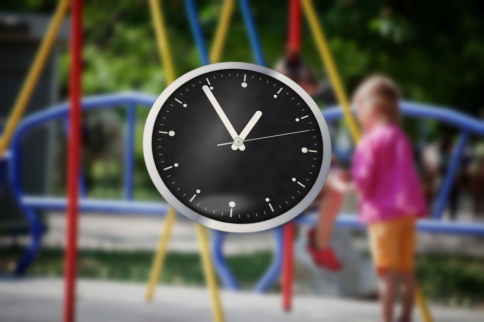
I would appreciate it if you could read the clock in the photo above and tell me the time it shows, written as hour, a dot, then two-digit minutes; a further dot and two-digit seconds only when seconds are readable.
12.54.12
